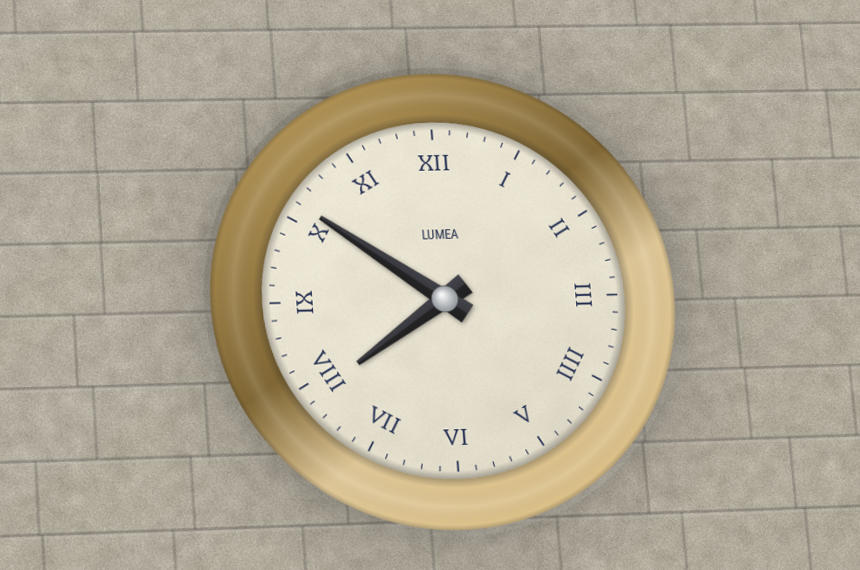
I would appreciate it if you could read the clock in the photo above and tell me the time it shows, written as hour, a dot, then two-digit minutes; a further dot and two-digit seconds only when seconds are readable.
7.51
